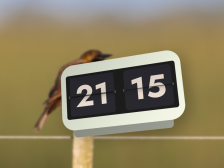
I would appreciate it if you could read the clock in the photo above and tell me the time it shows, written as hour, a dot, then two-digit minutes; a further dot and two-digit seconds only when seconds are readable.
21.15
